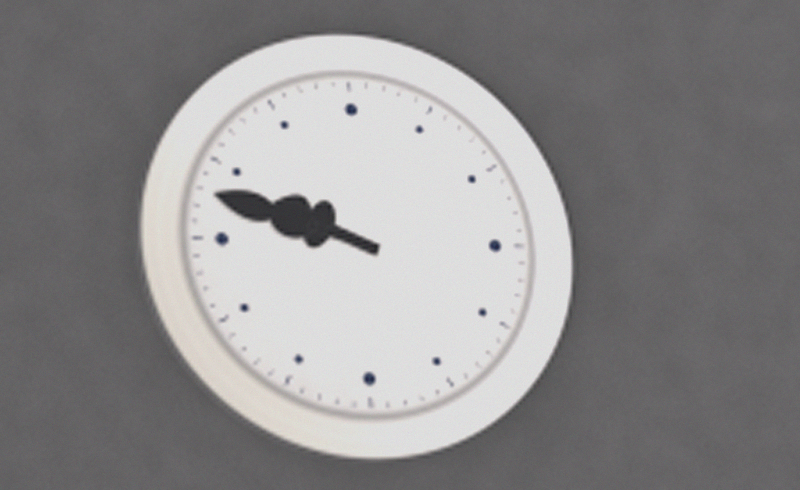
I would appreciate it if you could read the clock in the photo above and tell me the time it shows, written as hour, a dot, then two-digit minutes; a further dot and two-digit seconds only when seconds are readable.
9.48
